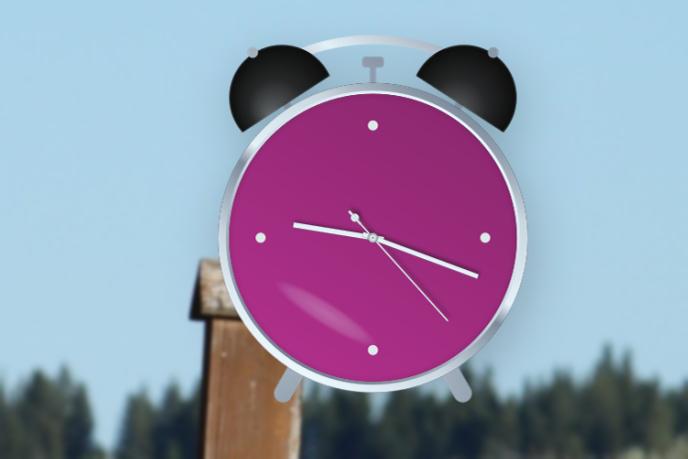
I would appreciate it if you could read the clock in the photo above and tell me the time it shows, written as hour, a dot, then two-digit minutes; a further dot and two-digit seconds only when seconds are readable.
9.18.23
